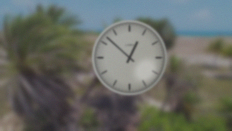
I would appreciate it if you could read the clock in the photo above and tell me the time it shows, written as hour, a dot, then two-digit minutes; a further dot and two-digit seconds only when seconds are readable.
12.52
